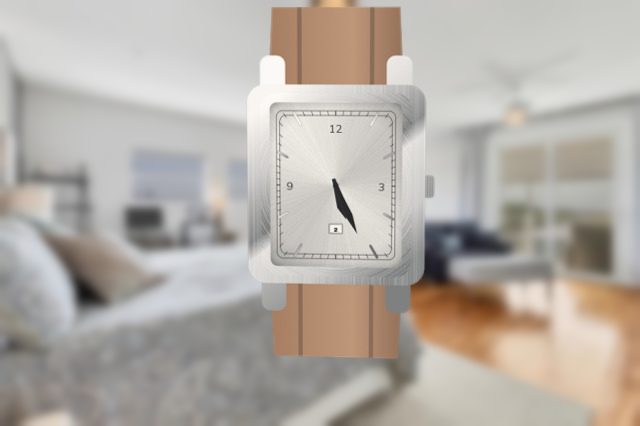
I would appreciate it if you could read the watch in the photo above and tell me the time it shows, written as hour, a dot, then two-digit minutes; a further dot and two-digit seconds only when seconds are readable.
5.26
